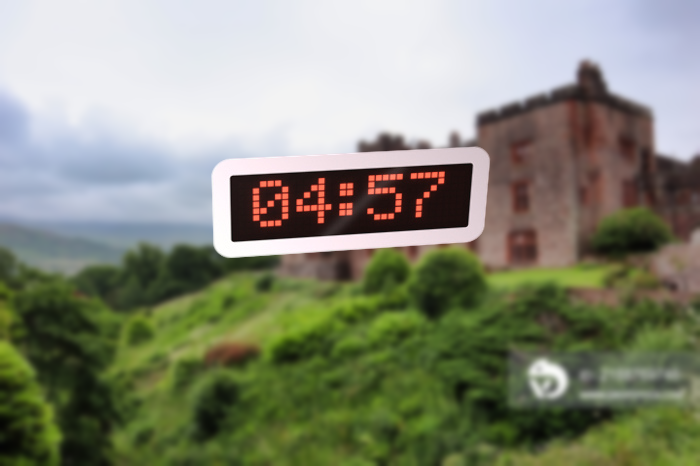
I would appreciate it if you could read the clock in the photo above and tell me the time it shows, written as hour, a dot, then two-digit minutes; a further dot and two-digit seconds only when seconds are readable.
4.57
